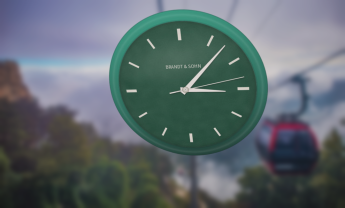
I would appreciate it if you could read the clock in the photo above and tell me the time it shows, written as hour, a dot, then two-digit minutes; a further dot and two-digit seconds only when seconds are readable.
3.07.13
